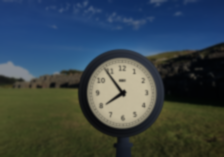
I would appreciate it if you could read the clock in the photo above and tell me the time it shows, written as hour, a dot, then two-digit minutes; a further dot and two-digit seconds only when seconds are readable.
7.54
